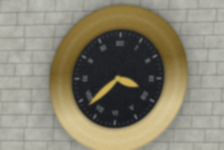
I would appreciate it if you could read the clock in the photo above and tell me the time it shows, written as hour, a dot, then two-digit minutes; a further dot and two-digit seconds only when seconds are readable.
3.38
